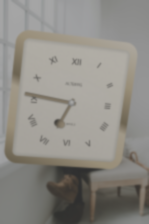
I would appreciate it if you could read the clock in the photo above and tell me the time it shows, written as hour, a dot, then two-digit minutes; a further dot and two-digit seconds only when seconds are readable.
6.46
